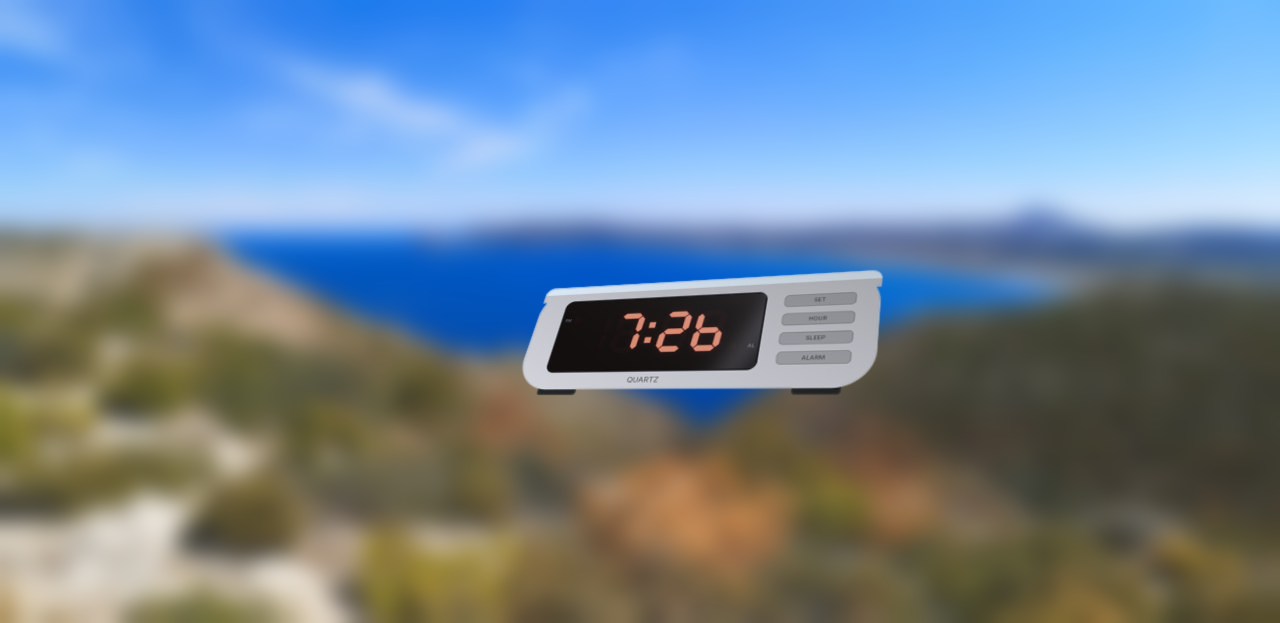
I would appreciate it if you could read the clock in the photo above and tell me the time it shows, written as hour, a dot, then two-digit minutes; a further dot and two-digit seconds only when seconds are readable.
7.26
